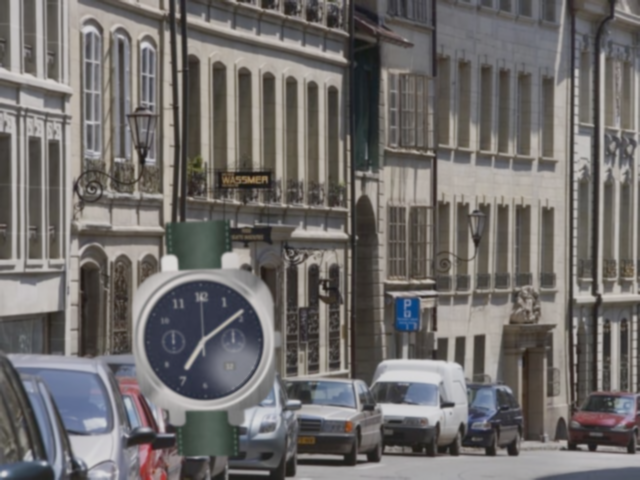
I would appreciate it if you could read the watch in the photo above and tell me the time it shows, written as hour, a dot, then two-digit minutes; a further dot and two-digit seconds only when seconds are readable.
7.09
